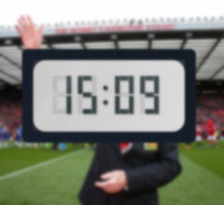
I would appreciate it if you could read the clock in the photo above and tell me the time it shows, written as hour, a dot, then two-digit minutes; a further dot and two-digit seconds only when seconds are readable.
15.09
